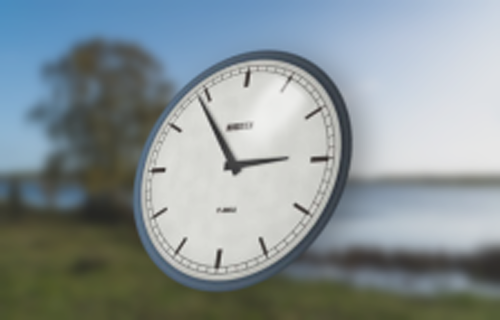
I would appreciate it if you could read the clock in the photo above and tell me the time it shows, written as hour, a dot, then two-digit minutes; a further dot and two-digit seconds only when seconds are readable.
2.54
